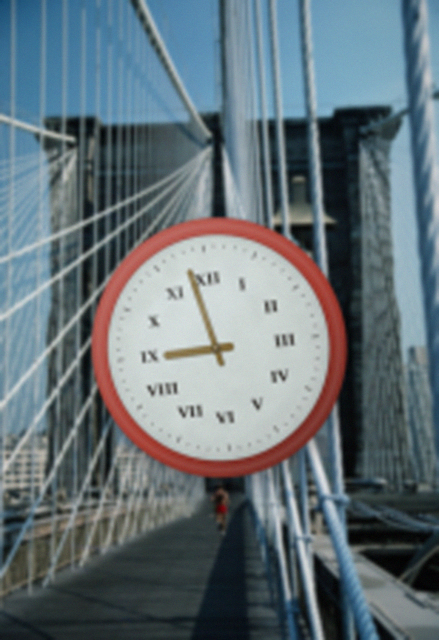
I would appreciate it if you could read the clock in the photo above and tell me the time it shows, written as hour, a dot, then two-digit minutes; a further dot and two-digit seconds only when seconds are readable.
8.58
